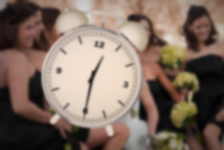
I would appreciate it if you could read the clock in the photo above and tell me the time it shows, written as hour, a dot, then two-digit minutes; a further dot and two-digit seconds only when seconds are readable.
12.30
